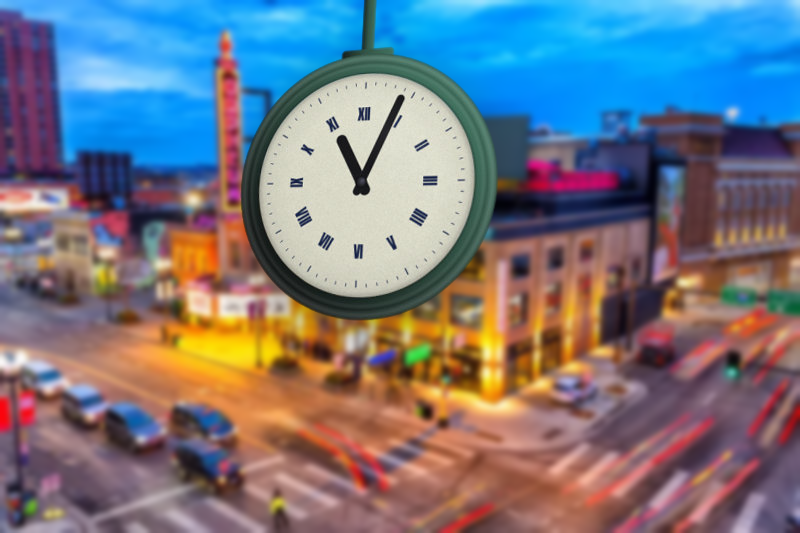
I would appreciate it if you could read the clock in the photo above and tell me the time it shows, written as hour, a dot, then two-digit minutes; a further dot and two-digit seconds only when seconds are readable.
11.04
